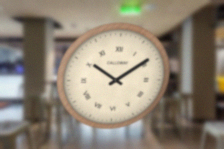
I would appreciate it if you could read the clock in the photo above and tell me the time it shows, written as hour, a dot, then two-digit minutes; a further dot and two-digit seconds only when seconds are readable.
10.09
